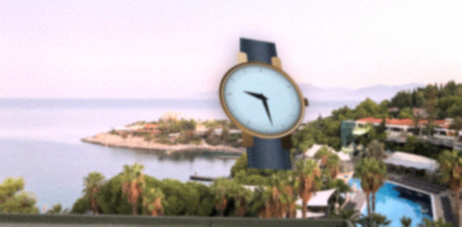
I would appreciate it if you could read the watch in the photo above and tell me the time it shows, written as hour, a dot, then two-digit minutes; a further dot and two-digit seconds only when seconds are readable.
9.28
